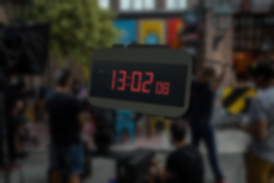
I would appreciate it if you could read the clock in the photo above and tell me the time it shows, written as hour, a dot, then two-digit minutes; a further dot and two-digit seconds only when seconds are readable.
13.02
